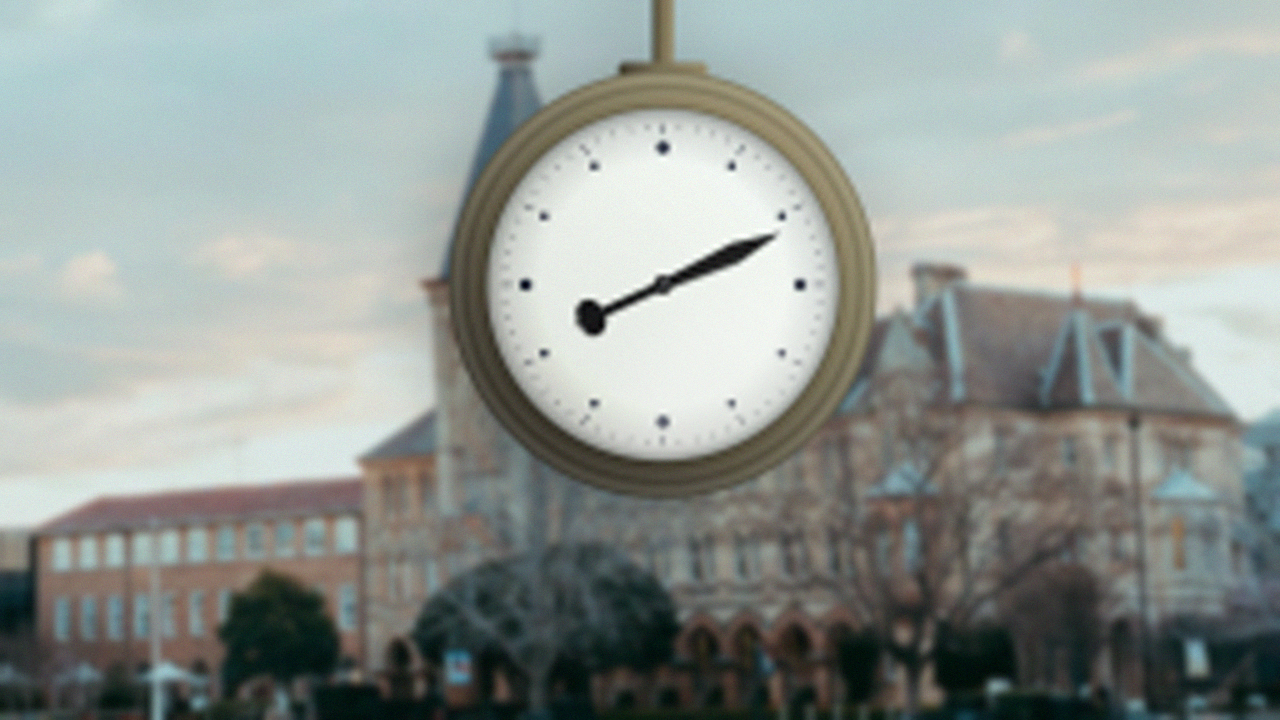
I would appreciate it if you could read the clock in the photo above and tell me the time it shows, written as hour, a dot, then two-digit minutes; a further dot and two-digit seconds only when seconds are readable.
8.11
